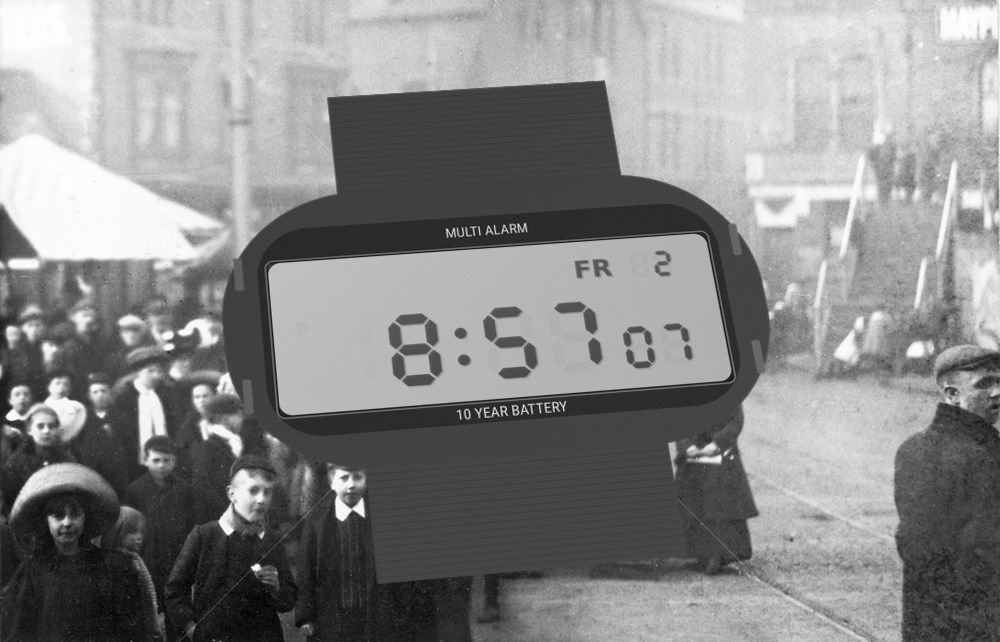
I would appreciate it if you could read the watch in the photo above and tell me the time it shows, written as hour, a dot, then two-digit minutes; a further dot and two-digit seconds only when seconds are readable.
8.57.07
